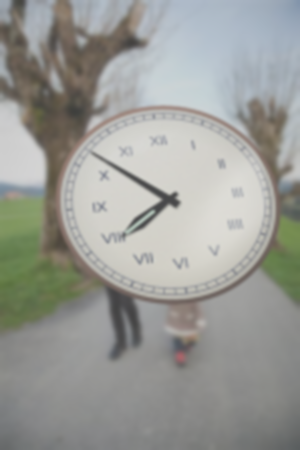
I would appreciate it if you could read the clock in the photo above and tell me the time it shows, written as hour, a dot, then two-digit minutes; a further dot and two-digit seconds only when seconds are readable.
7.52
